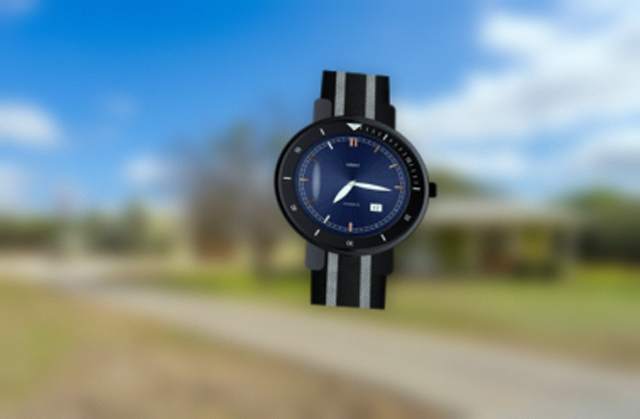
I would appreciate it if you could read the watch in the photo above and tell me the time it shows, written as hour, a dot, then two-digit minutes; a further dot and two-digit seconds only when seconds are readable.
7.16
